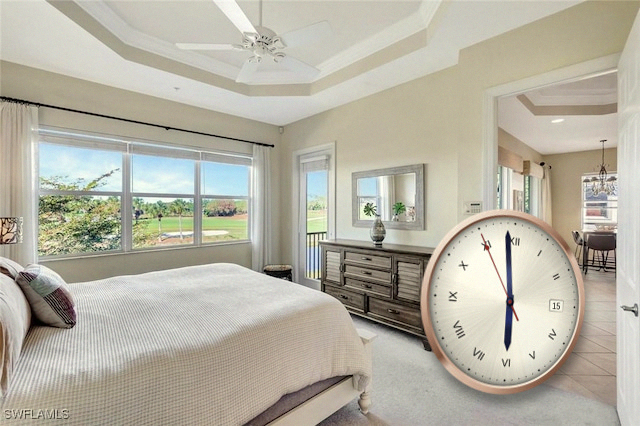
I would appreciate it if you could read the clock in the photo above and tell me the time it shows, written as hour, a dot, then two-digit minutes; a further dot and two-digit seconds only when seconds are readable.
5.58.55
